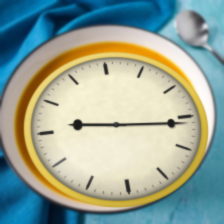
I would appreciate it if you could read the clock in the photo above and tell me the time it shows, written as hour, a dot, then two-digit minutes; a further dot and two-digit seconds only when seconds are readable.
9.16
